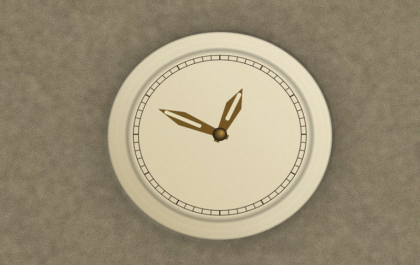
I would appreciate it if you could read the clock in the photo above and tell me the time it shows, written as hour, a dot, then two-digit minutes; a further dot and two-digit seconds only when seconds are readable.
12.49
